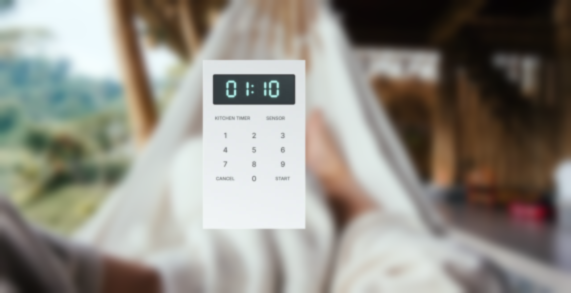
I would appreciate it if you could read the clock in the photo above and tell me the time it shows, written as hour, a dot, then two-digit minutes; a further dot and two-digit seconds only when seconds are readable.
1.10
